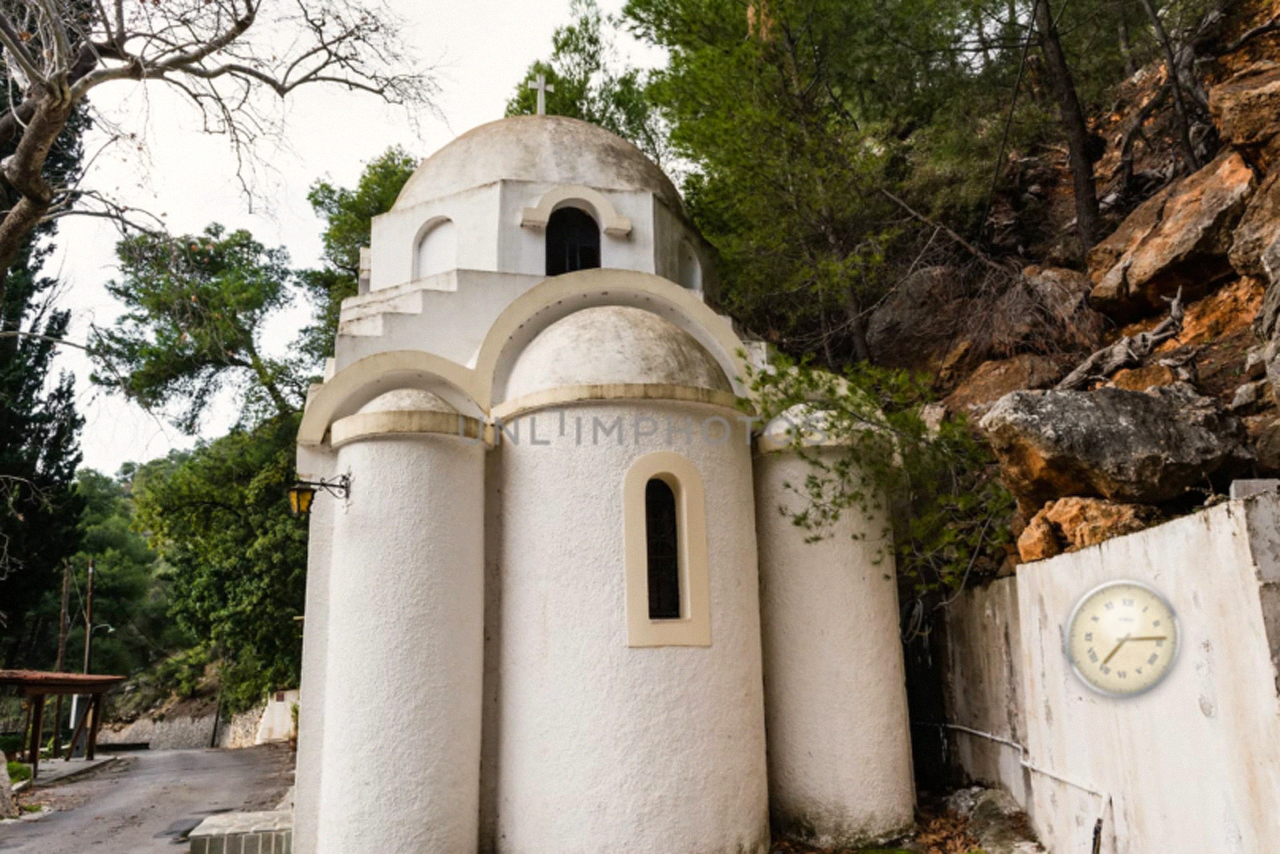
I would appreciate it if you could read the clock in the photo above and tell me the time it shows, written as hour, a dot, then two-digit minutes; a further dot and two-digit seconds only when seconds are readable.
7.14
